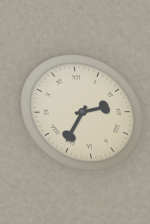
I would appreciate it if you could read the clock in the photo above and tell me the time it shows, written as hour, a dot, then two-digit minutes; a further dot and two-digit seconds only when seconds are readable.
2.36
